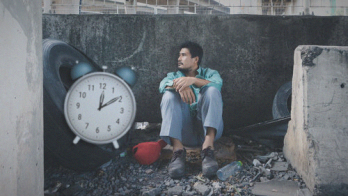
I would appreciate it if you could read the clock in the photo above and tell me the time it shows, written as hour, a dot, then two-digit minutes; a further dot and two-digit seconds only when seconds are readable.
12.09
